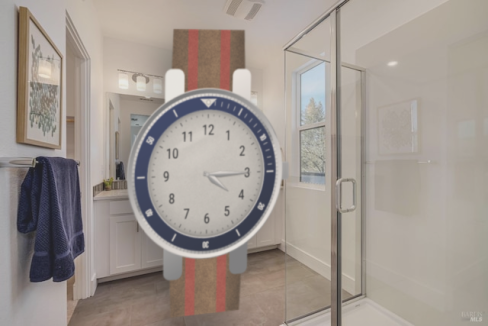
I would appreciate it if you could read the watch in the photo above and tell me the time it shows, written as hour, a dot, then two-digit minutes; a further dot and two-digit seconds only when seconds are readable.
4.15
